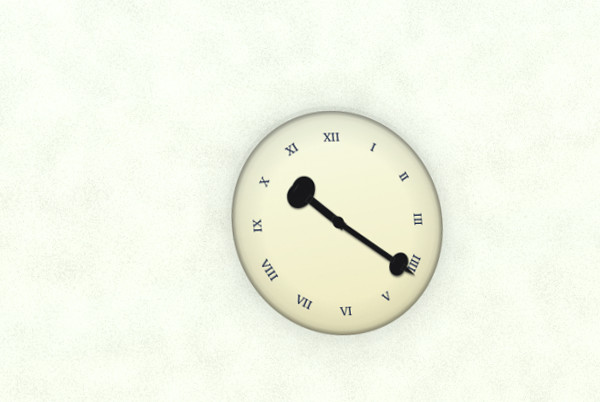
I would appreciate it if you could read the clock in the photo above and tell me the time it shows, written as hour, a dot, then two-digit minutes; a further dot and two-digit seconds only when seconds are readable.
10.21
